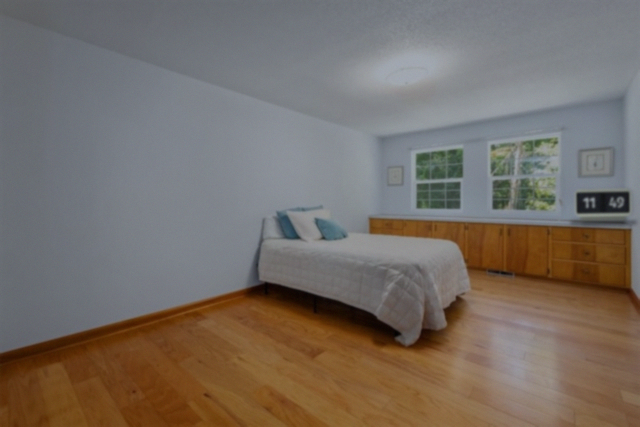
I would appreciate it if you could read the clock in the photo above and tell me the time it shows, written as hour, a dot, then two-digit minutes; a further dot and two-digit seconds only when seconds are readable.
11.49
